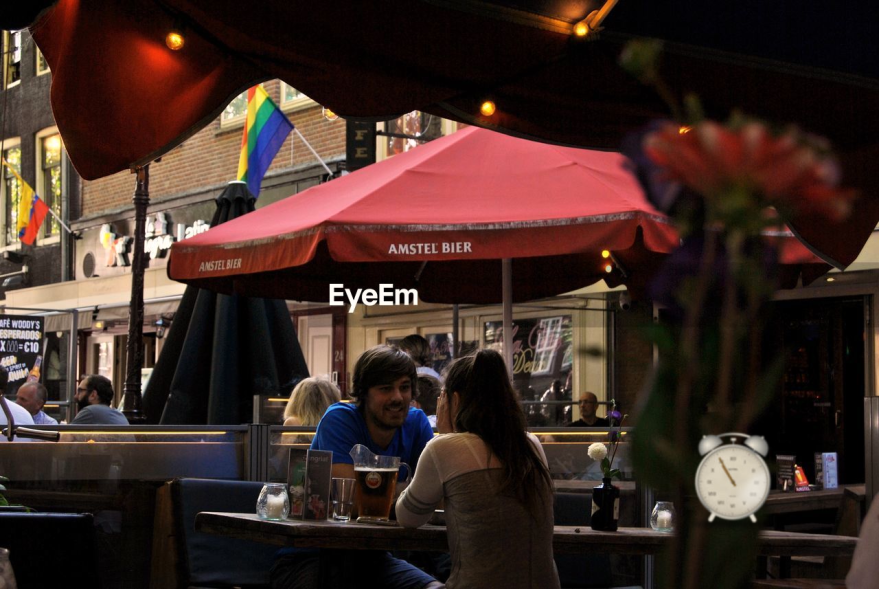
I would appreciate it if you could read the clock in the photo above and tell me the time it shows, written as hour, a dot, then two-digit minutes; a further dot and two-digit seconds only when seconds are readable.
10.55
